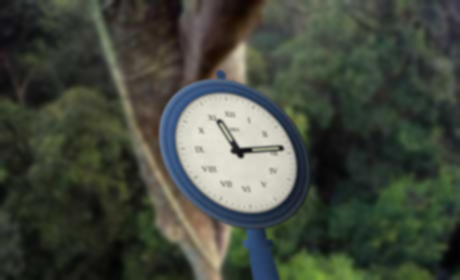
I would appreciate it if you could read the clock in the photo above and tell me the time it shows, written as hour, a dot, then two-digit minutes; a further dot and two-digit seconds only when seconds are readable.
11.14
